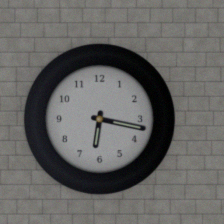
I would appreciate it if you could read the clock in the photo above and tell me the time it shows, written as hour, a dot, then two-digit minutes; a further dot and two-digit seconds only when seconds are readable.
6.17
